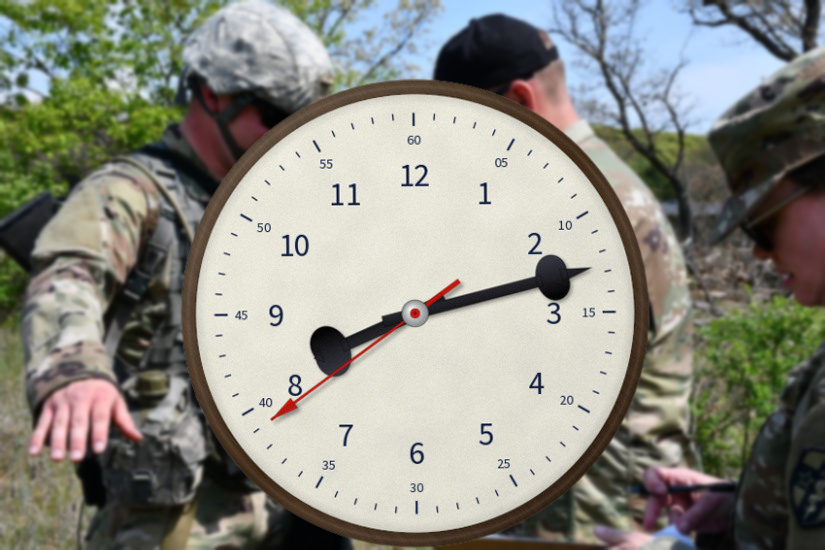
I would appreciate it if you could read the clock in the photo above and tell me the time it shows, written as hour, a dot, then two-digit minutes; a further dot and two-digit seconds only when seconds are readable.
8.12.39
